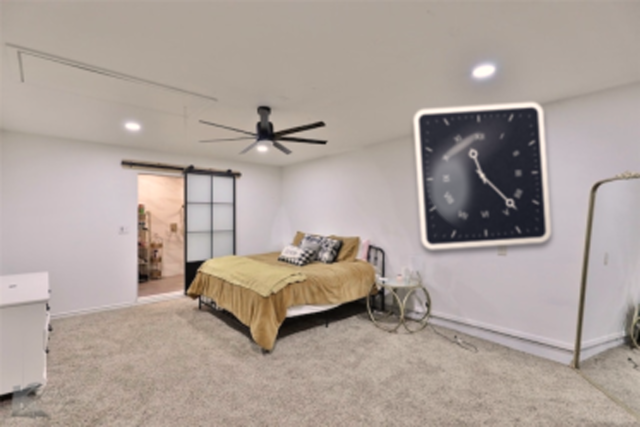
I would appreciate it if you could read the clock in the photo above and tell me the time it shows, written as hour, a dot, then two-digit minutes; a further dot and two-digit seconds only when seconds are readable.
11.23
